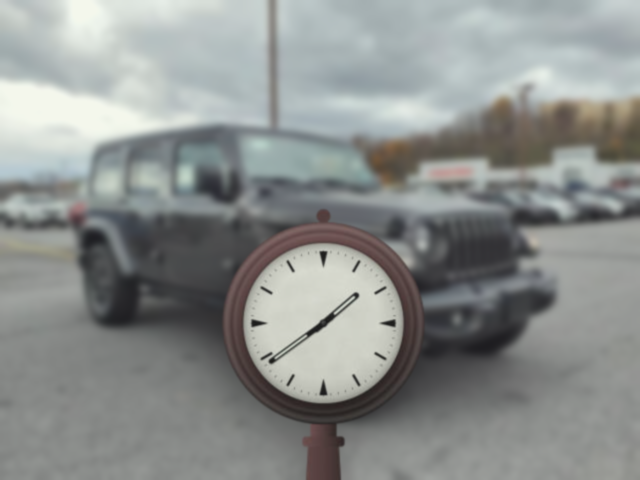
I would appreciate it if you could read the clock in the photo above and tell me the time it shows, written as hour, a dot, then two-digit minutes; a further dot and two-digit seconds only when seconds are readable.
1.39
